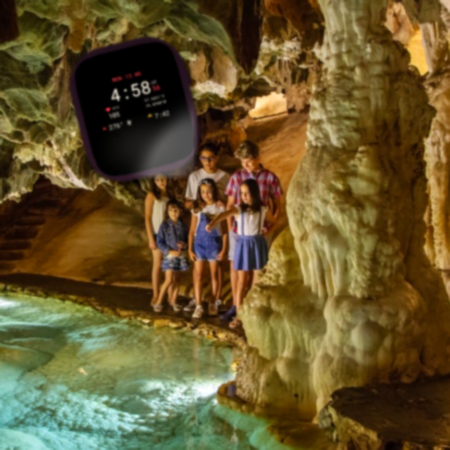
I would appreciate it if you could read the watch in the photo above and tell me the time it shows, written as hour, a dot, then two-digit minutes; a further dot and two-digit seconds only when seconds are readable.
4.58
